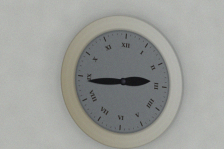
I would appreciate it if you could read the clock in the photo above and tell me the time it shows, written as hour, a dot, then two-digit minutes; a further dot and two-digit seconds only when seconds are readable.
2.44
